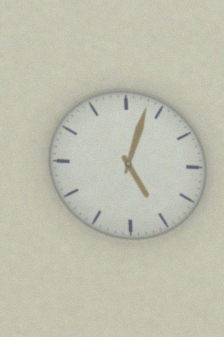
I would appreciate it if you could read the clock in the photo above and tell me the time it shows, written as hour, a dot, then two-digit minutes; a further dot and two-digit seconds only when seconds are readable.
5.03
